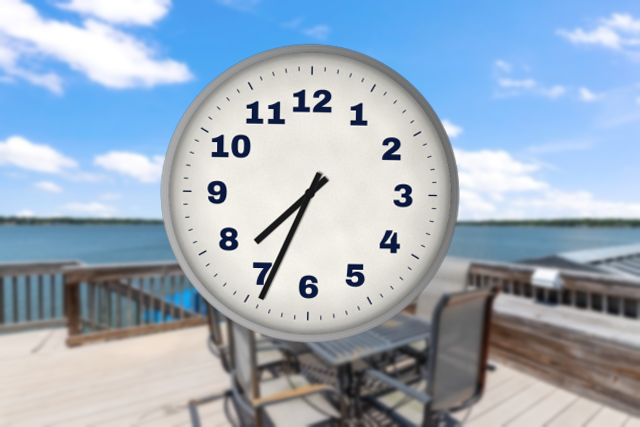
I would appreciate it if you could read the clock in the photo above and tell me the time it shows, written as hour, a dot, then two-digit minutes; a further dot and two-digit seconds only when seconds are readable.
7.34
